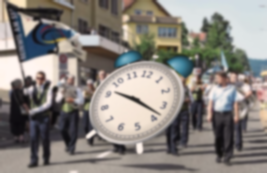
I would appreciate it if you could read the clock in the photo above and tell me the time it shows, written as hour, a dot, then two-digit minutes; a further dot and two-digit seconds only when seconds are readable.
9.18
